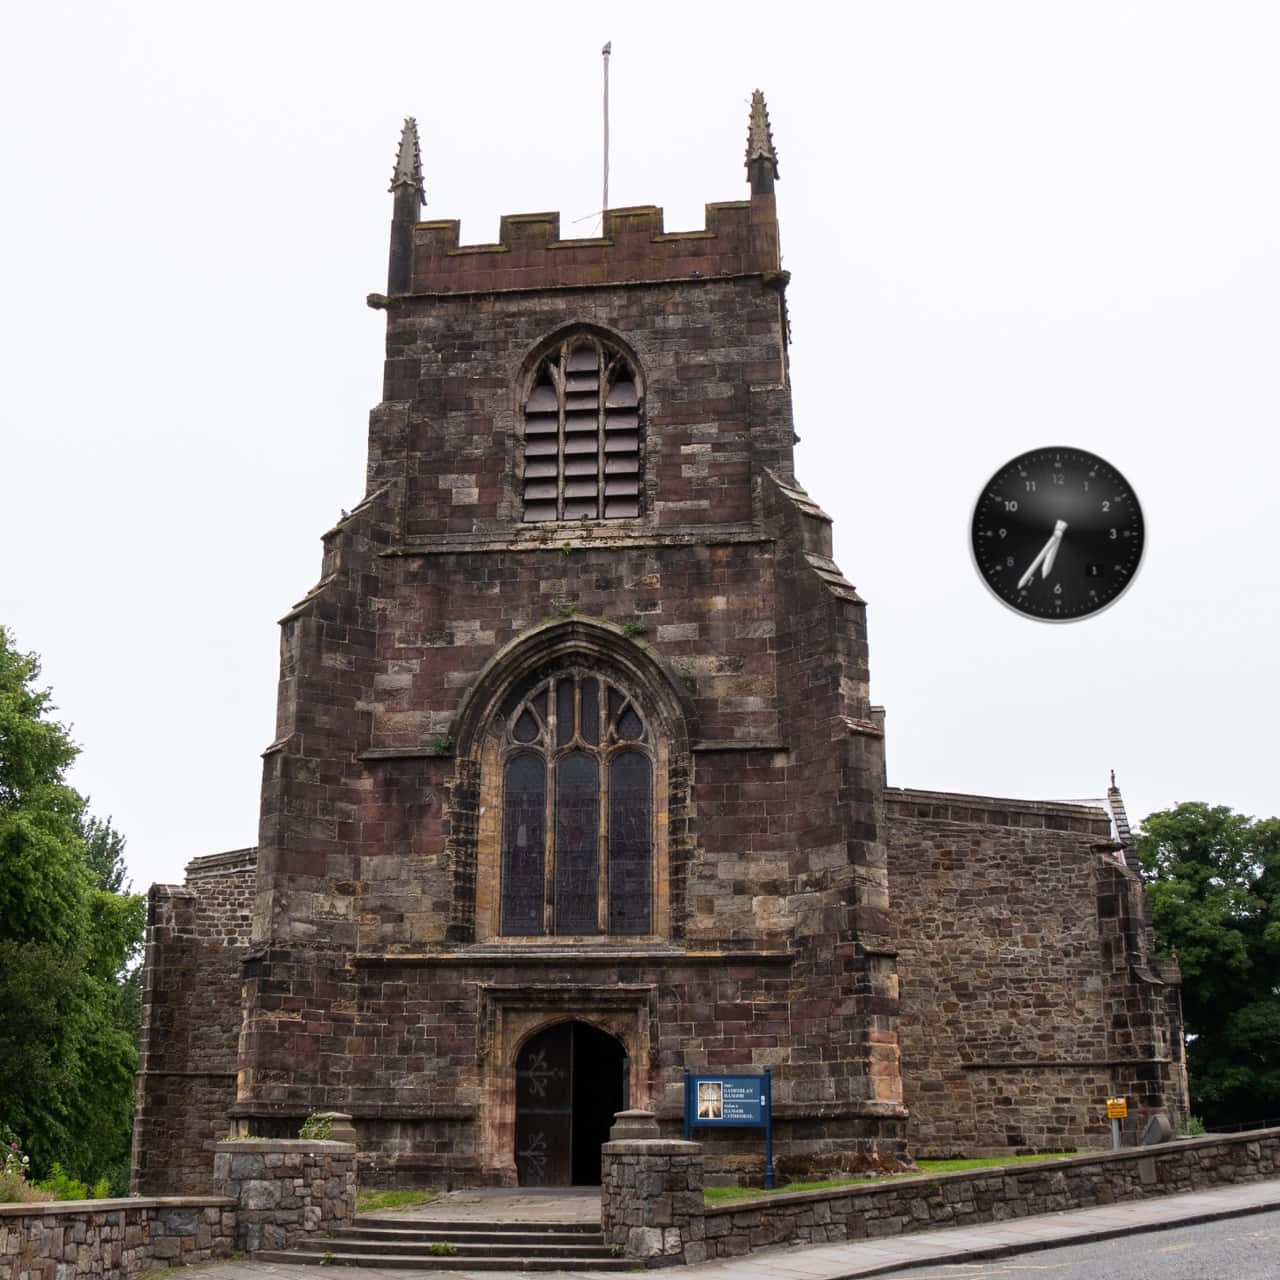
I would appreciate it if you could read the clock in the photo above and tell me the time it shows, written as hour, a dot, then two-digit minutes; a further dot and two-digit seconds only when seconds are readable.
6.36
